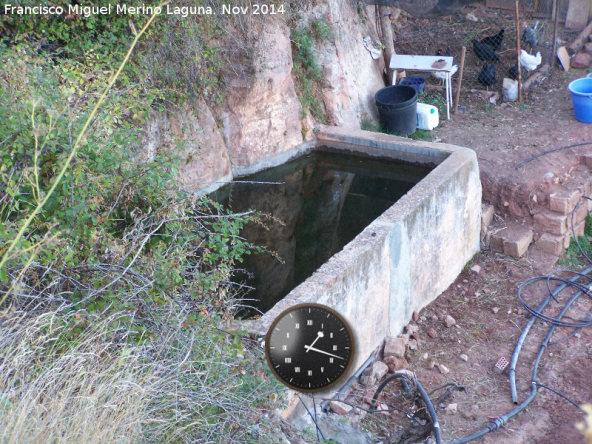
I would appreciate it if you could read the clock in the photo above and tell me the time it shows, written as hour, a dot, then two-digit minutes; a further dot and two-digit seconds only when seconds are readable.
1.18
